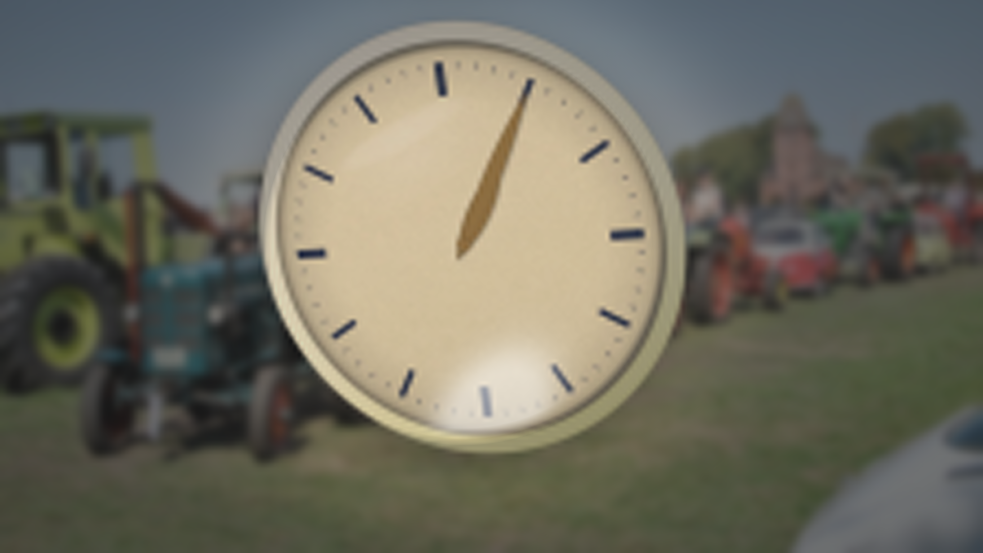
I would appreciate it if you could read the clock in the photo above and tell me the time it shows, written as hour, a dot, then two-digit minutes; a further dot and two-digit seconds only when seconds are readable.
1.05
